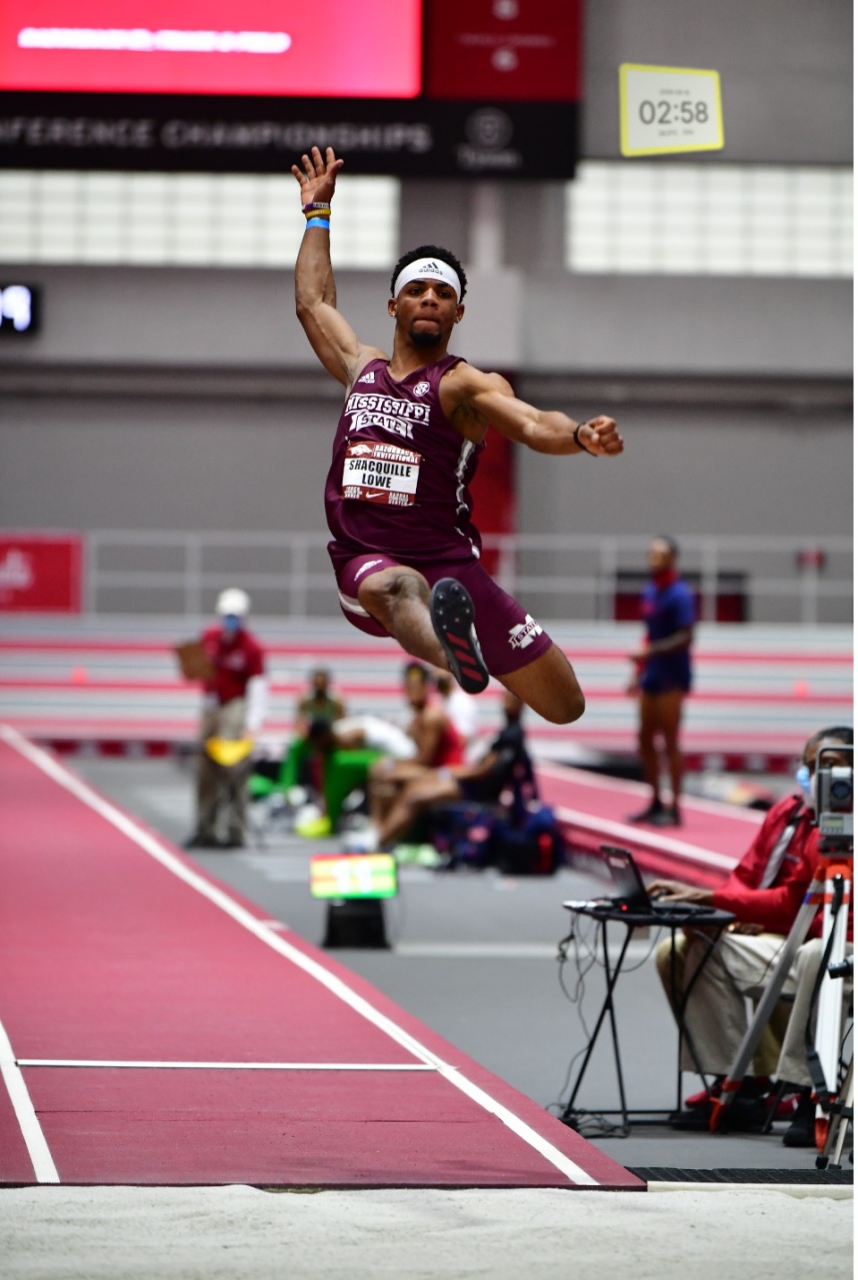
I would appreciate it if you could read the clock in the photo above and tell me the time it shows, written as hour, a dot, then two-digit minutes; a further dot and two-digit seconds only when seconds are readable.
2.58
